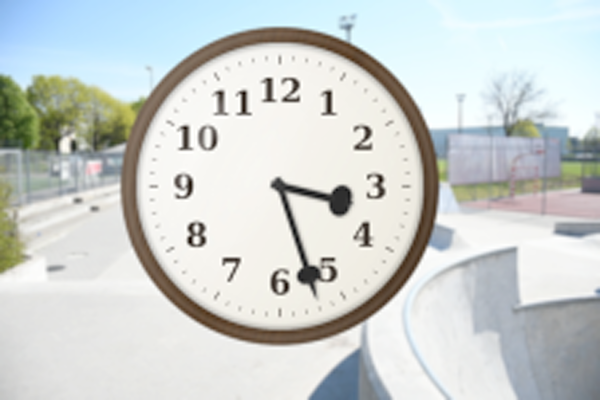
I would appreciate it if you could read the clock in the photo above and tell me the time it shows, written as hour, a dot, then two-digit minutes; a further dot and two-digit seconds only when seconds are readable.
3.27
